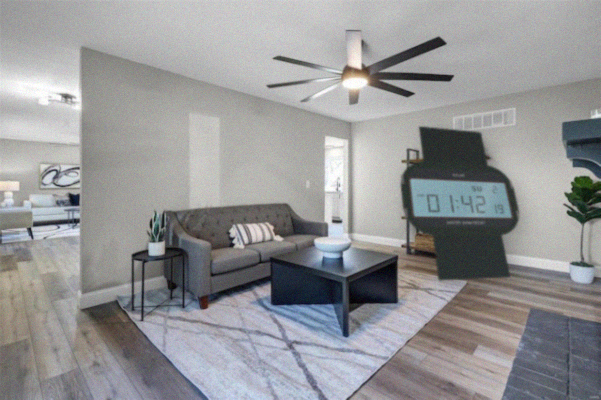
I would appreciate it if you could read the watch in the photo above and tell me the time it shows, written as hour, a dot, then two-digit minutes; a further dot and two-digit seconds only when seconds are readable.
1.42
